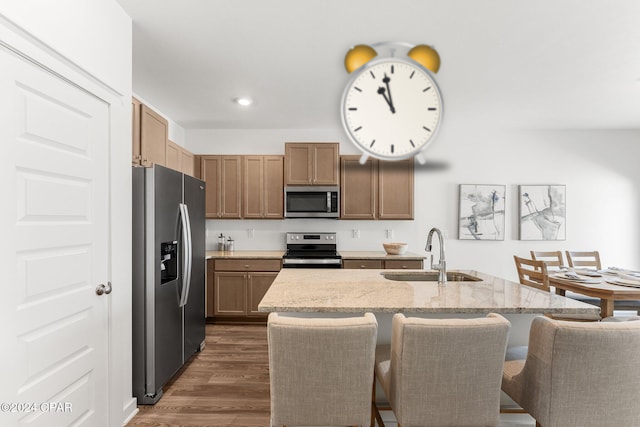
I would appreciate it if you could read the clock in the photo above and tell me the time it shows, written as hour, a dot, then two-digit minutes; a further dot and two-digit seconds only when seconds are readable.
10.58
